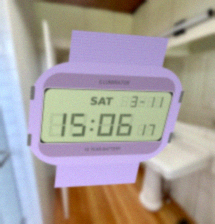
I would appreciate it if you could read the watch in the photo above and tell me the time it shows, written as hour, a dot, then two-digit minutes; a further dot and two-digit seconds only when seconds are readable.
15.06.17
